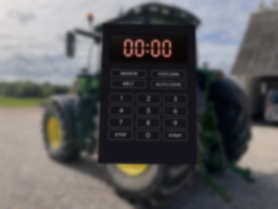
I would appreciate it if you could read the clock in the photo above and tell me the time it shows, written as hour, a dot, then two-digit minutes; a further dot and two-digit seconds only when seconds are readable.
0.00
